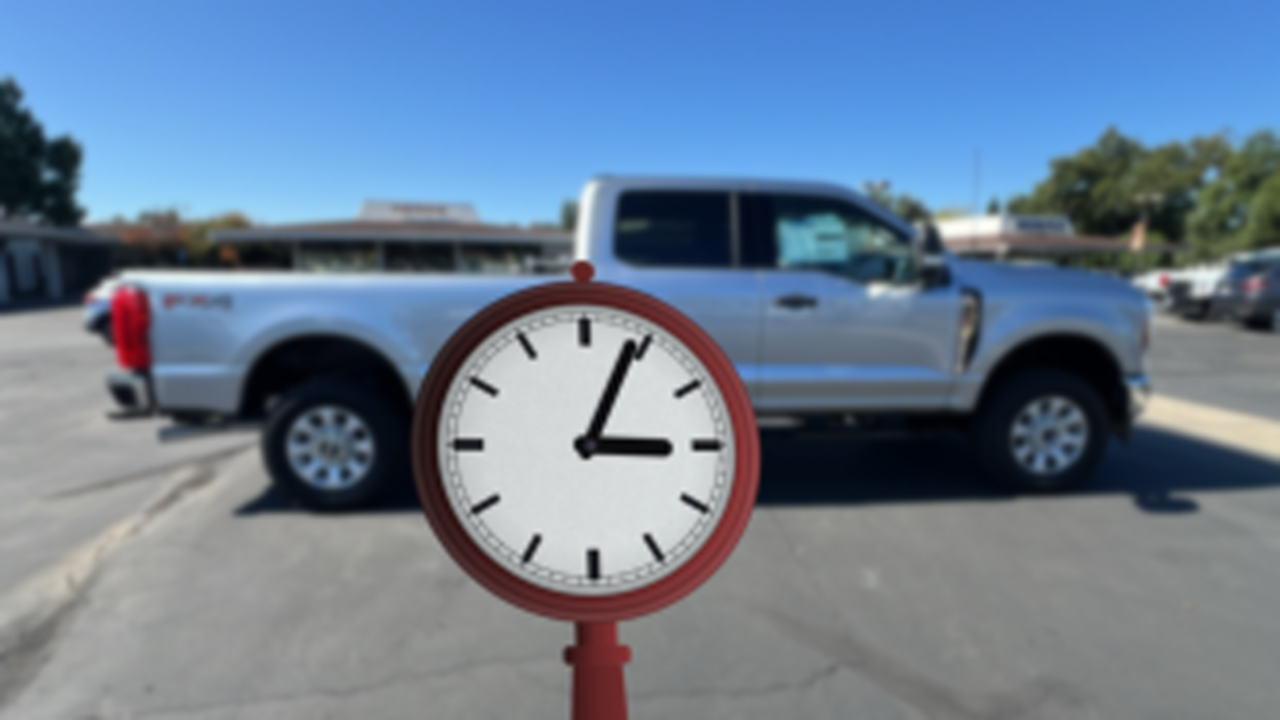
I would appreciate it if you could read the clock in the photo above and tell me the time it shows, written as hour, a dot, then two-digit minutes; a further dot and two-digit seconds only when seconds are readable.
3.04
